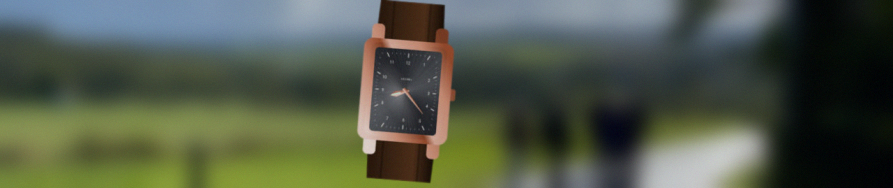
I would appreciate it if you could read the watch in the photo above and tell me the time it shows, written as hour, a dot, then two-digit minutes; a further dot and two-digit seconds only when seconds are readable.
8.23
